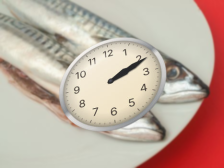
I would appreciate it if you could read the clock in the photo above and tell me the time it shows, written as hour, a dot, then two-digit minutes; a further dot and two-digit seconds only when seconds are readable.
2.11
